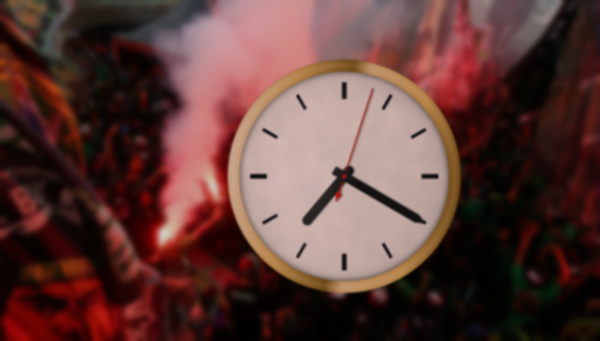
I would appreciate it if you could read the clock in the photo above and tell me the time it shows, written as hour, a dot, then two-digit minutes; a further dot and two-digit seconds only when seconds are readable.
7.20.03
